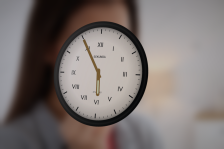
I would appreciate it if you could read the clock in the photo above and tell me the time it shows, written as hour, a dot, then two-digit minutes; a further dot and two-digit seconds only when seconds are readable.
5.55
